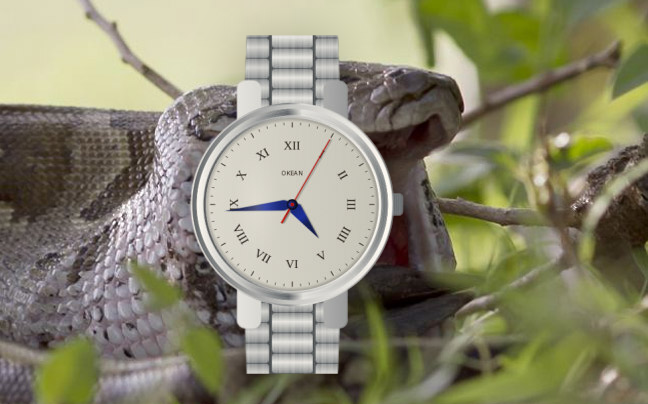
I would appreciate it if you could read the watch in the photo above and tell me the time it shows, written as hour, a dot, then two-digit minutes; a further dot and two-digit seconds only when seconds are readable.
4.44.05
